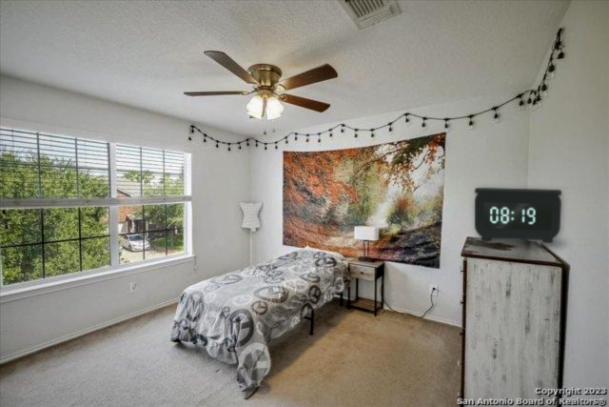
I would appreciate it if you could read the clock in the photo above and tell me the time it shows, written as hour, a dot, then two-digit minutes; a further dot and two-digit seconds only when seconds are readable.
8.19
